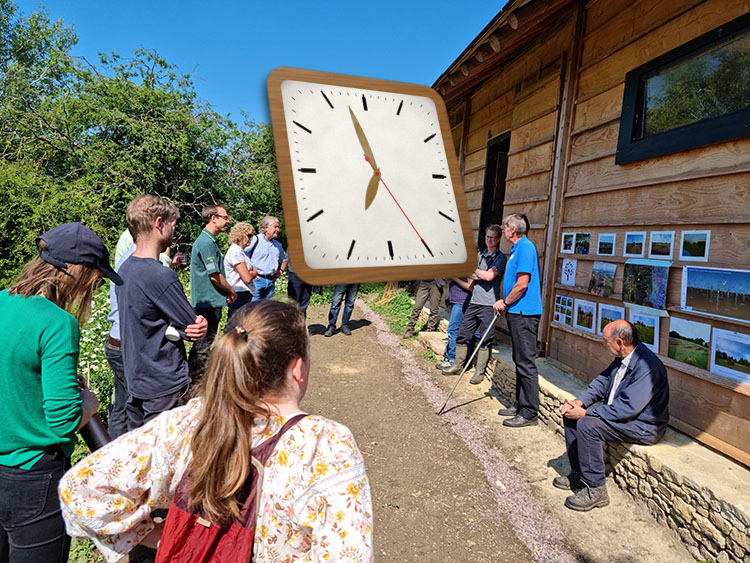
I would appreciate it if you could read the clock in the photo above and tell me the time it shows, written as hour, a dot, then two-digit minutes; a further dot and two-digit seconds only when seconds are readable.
6.57.25
